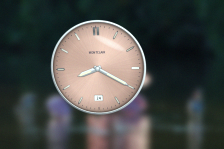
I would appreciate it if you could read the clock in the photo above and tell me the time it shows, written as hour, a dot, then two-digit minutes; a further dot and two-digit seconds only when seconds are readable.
8.20
